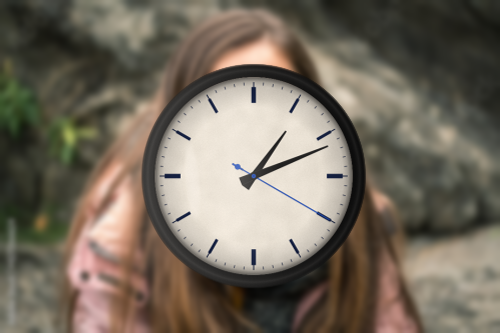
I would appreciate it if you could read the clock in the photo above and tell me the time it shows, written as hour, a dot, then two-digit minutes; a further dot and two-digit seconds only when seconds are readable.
1.11.20
